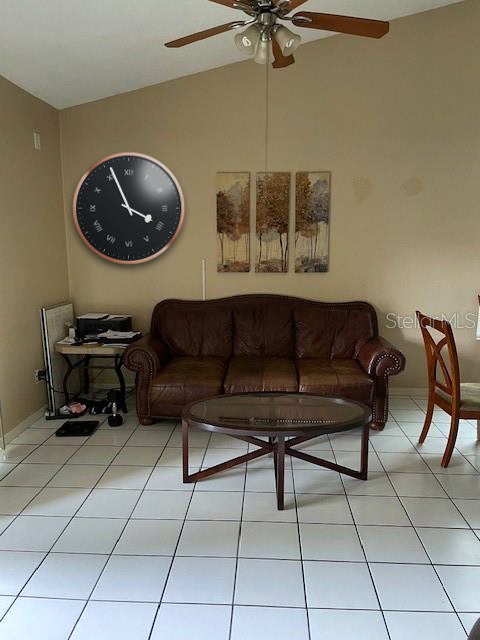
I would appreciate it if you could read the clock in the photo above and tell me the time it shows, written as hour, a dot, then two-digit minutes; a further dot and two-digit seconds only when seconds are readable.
3.56
